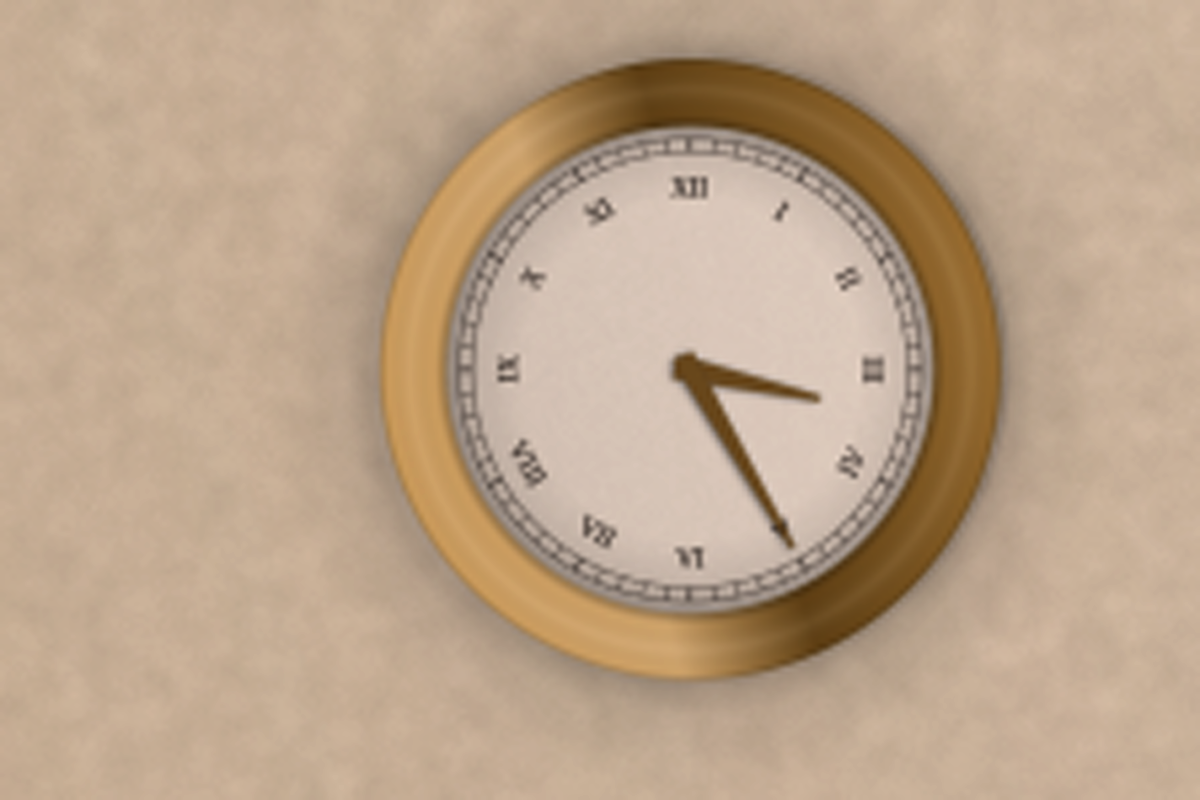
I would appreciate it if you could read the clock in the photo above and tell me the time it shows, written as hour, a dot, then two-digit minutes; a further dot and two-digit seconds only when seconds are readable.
3.25
